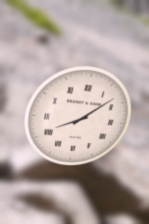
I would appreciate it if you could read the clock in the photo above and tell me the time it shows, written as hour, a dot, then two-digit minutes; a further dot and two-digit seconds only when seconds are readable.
8.08
